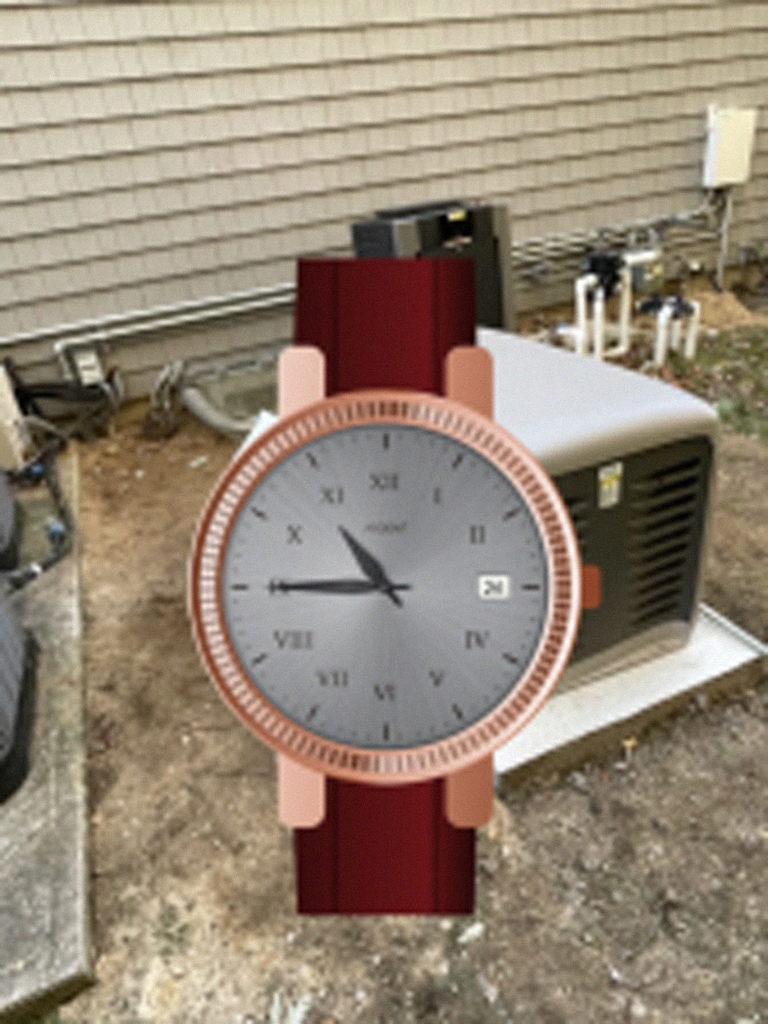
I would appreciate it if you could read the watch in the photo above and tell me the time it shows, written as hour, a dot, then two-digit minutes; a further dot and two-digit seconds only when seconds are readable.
10.45
